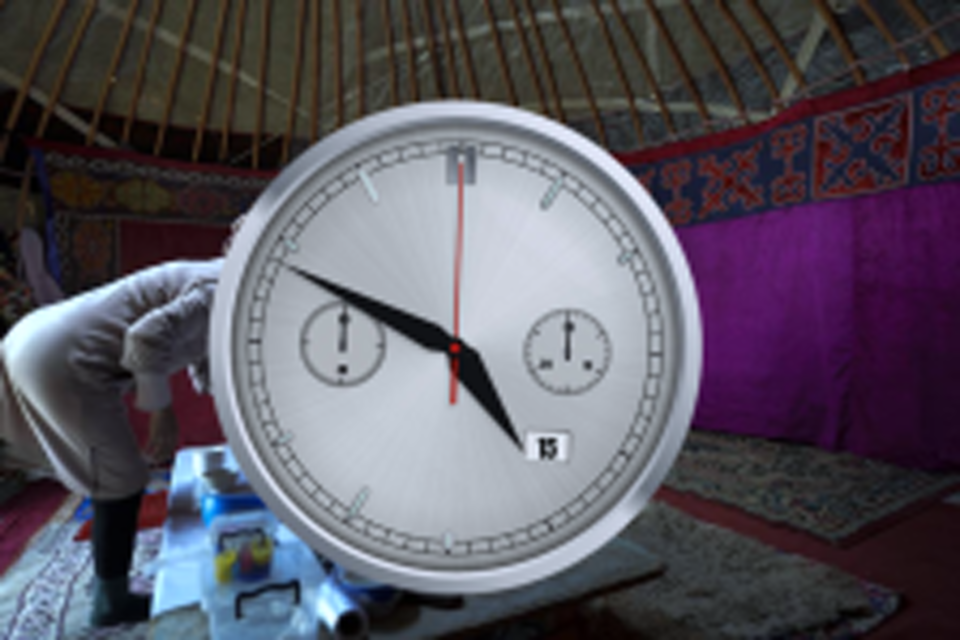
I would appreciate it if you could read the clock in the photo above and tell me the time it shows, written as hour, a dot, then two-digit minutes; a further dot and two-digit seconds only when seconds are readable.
4.49
